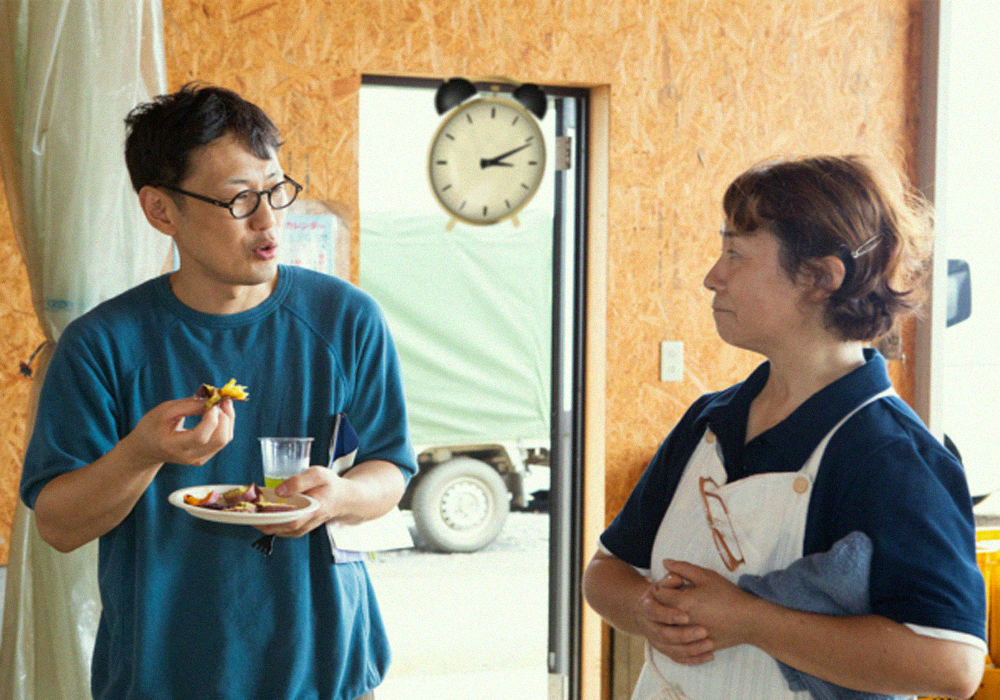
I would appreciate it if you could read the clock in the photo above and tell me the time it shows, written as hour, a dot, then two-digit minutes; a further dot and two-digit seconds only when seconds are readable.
3.11
